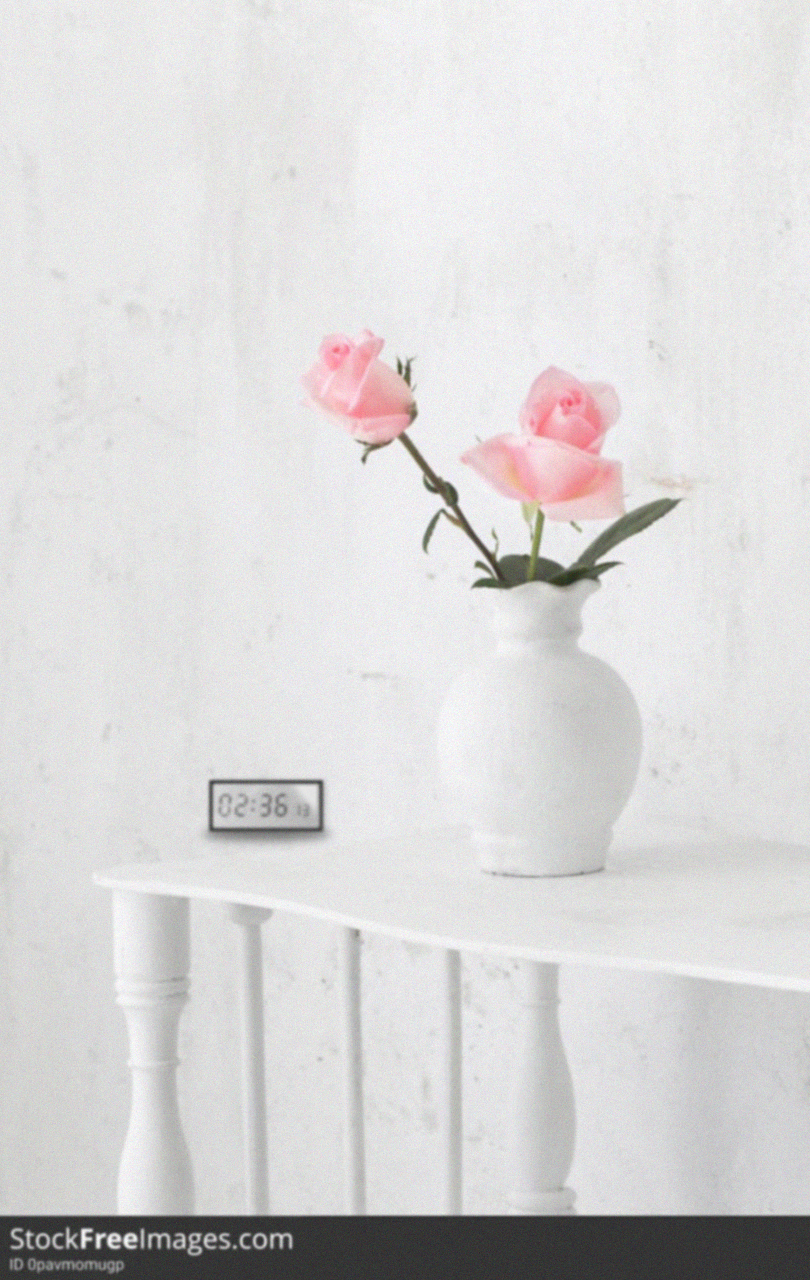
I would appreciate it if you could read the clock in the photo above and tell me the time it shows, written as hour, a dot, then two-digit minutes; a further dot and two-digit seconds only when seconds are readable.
2.36
